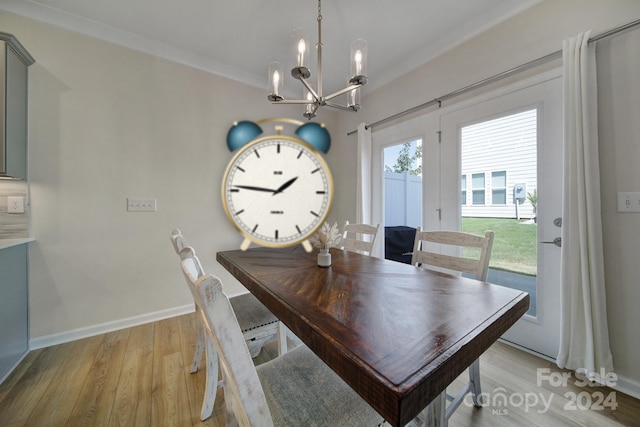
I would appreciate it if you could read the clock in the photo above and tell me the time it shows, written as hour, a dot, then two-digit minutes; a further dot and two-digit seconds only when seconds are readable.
1.46
